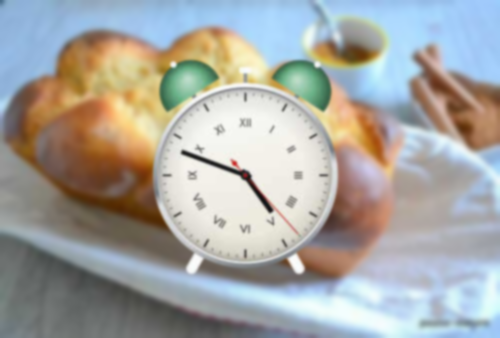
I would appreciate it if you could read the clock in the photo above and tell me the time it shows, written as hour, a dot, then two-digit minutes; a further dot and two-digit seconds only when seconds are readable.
4.48.23
